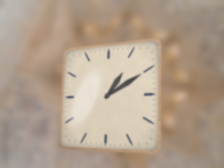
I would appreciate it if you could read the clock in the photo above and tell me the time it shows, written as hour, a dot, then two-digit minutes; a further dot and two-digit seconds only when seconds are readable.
1.10
